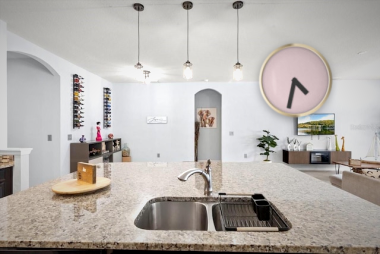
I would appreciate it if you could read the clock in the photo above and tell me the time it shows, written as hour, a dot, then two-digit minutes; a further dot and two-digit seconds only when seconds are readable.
4.32
